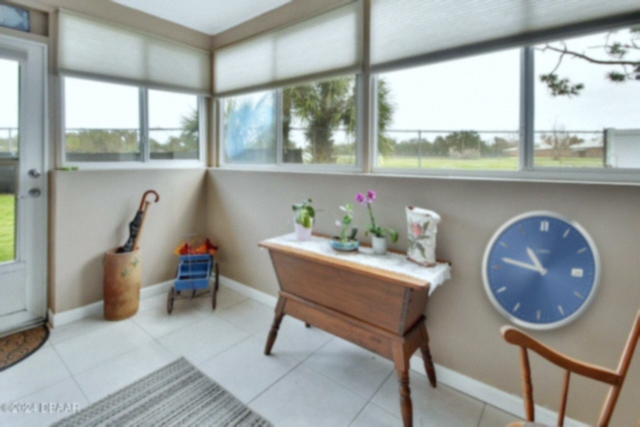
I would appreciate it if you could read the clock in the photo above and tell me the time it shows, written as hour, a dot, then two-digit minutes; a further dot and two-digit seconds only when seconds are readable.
10.47
